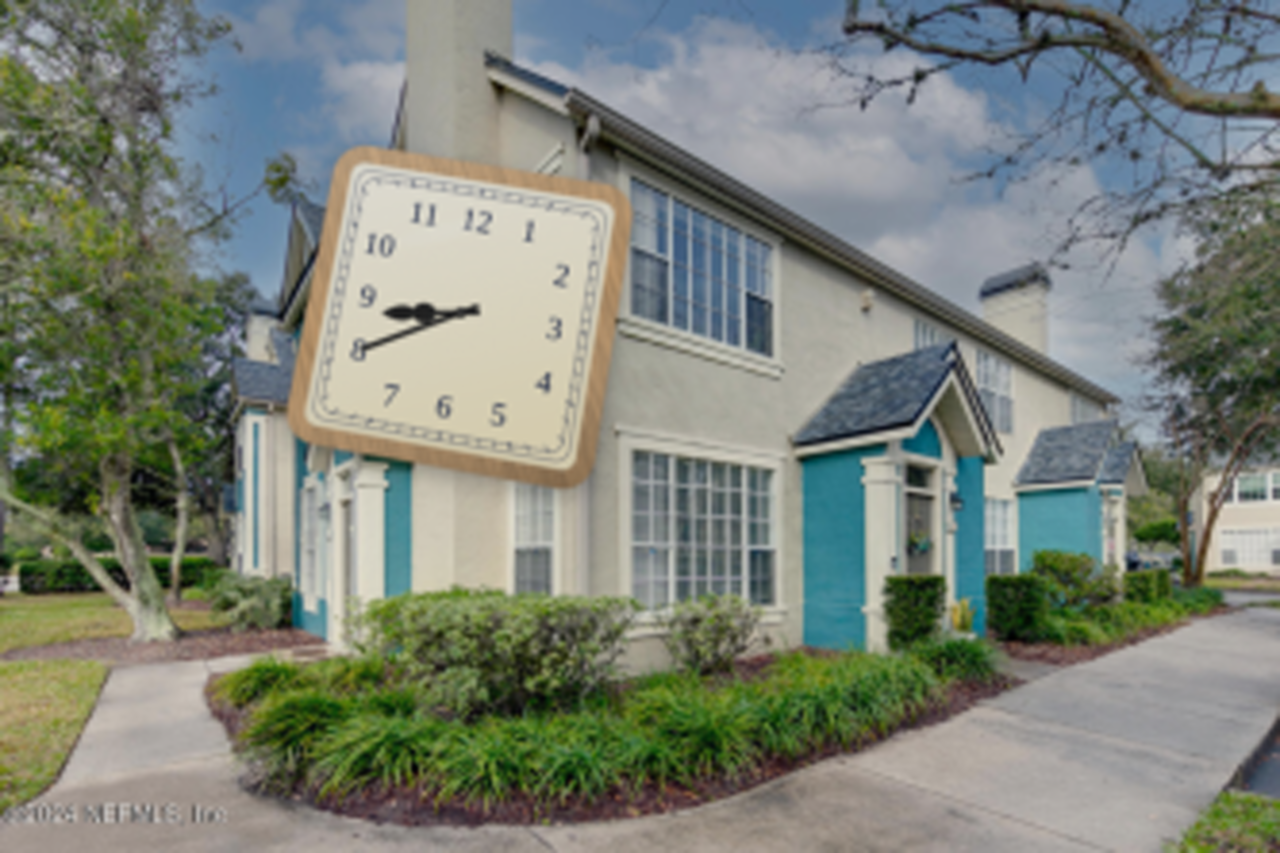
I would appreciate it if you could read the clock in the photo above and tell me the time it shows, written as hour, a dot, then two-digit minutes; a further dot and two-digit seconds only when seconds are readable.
8.40
